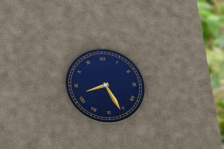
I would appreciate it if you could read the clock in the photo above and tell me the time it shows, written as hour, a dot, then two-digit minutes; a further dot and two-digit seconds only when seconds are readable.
8.26
